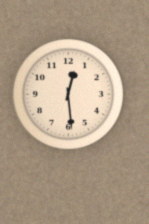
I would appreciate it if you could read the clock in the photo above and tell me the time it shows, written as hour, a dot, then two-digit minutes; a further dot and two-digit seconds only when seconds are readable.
12.29
